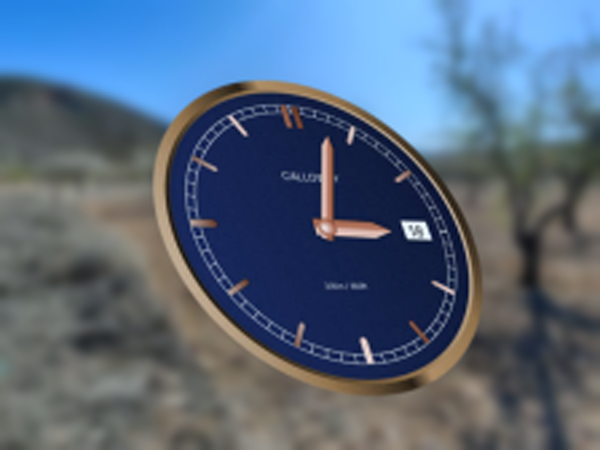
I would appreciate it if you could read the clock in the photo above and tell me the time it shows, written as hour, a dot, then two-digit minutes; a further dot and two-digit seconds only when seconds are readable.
3.03
